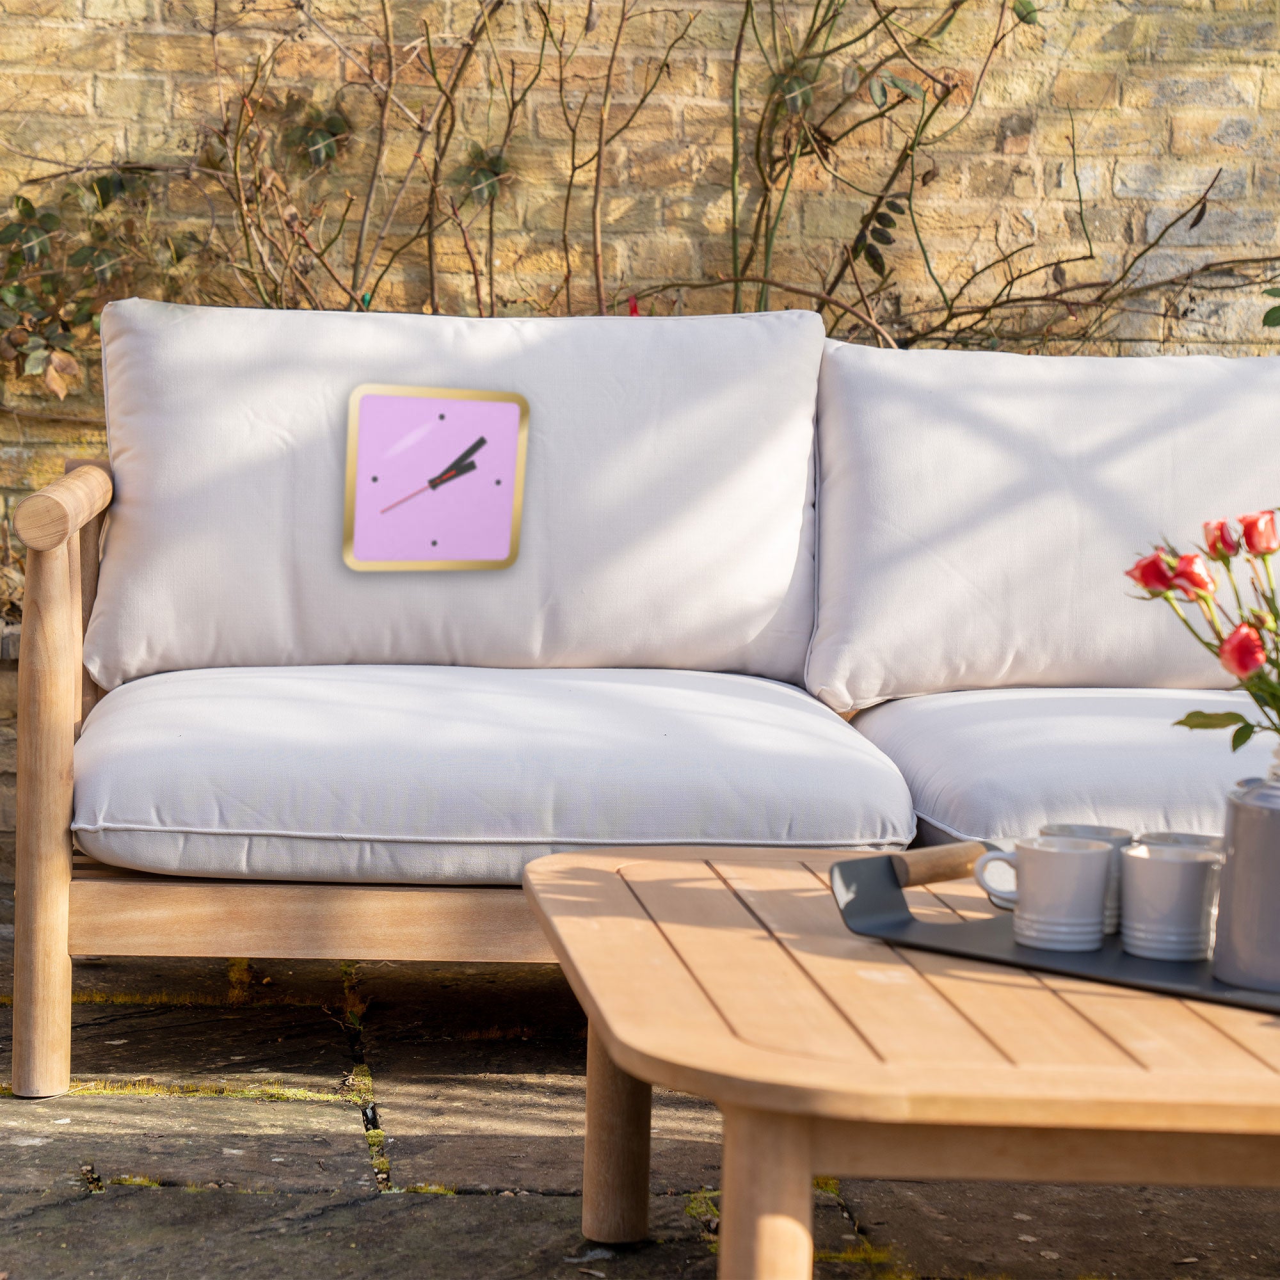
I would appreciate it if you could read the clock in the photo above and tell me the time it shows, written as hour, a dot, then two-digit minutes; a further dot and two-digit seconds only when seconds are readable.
2.07.40
